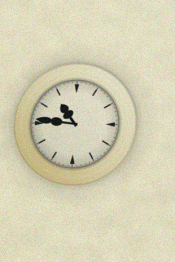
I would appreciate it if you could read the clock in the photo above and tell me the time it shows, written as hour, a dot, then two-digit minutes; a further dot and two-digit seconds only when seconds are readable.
10.46
